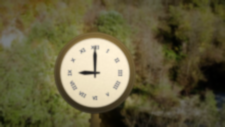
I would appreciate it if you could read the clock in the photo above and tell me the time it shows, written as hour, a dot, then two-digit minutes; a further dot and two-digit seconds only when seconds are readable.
9.00
